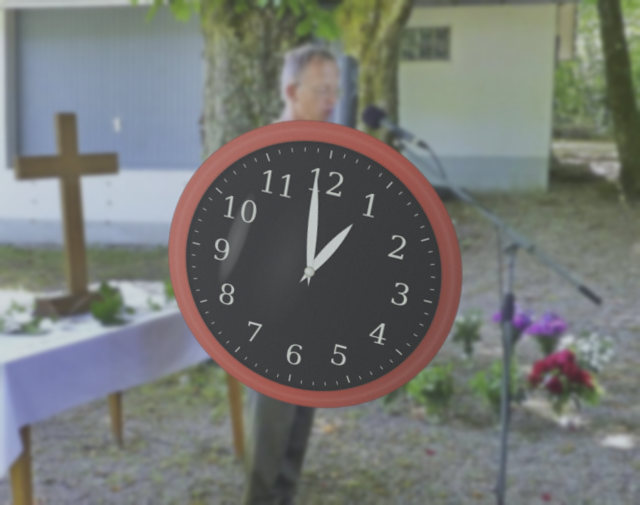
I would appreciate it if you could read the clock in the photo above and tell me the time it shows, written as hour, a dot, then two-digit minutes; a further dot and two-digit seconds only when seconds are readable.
12.59
